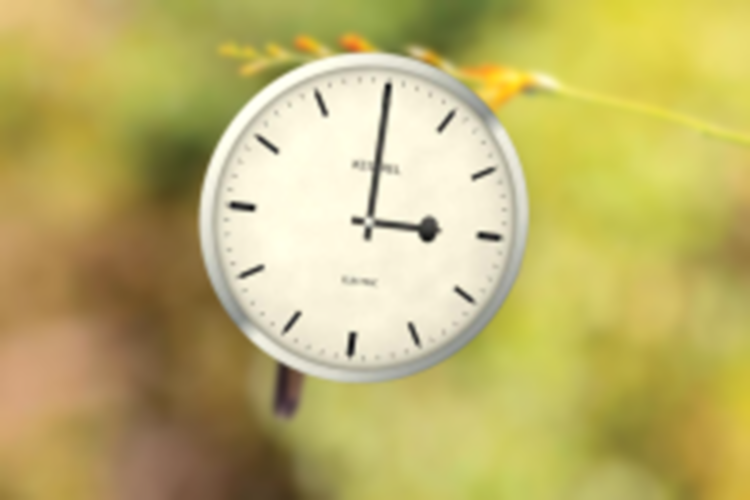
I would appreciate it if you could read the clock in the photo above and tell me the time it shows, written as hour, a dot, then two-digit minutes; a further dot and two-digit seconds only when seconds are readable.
3.00
